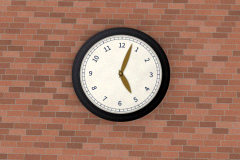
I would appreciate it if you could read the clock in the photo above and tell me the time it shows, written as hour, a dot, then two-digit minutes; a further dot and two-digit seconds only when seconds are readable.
5.03
